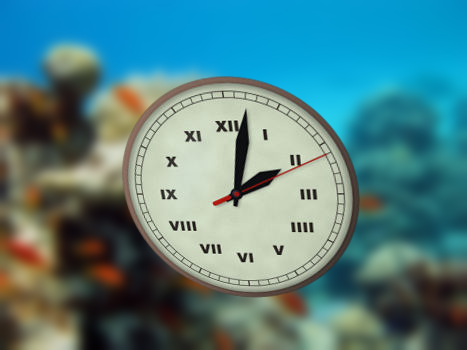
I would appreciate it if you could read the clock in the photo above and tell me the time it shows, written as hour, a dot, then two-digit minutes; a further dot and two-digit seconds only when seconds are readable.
2.02.11
